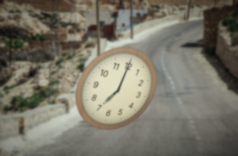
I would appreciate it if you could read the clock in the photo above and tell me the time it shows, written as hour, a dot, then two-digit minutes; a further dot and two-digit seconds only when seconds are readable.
7.00
